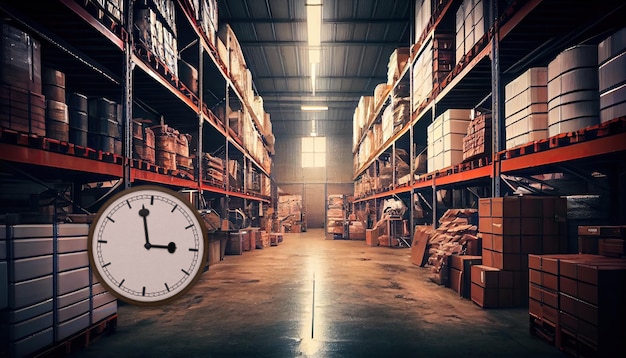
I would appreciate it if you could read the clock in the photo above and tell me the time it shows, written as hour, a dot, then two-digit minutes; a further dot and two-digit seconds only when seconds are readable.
2.58
